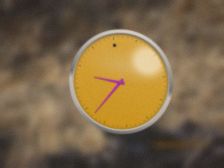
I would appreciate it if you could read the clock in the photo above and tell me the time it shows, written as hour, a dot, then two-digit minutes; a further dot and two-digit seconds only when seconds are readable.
9.38
